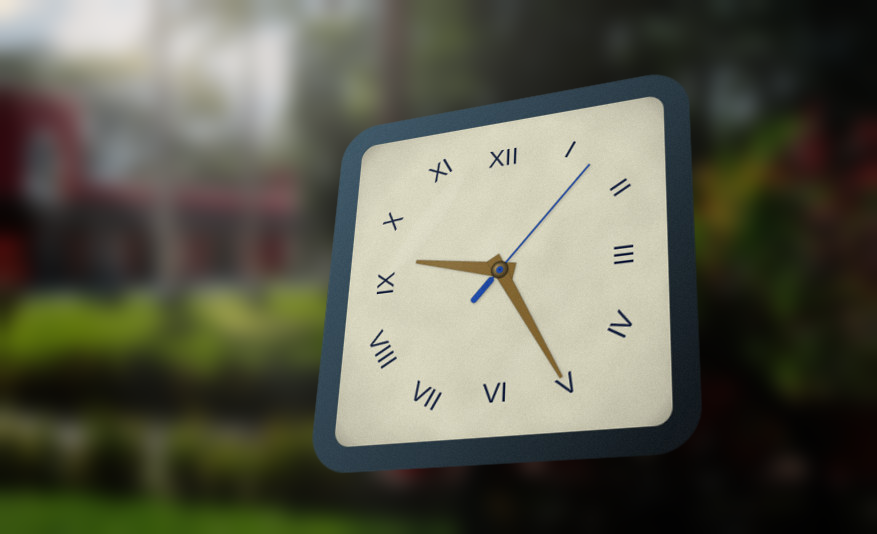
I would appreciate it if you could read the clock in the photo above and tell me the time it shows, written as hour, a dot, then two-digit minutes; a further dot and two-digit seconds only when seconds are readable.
9.25.07
